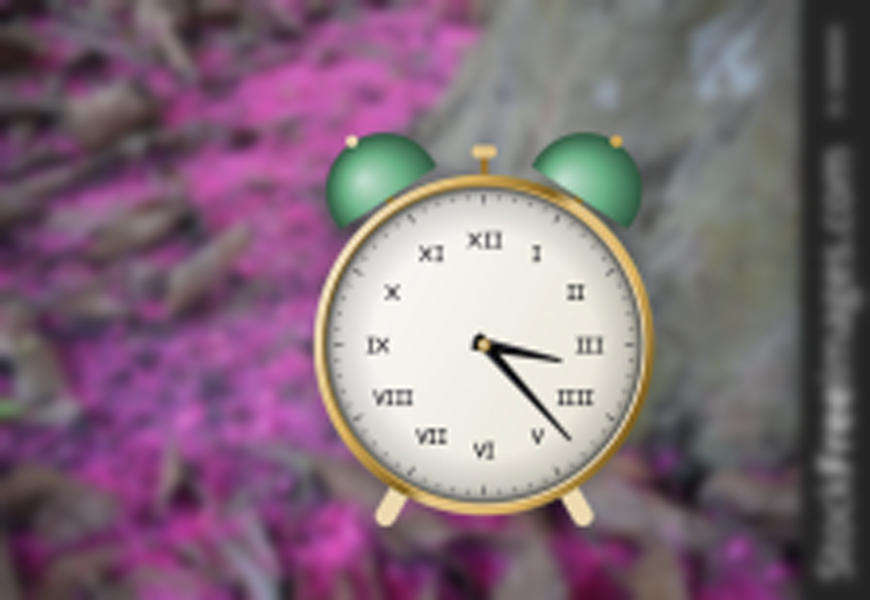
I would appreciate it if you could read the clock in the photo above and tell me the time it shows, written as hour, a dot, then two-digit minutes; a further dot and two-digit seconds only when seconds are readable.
3.23
